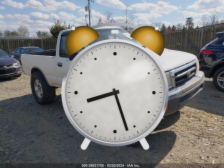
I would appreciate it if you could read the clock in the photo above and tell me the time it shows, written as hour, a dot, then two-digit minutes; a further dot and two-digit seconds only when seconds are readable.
8.27
